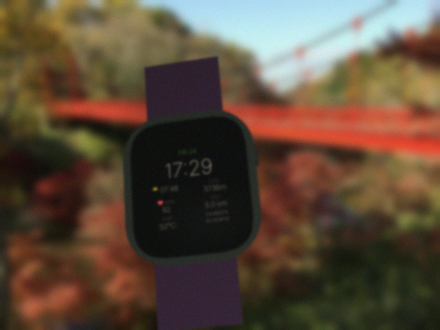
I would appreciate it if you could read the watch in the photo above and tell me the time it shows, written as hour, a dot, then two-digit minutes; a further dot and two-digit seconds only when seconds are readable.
17.29
